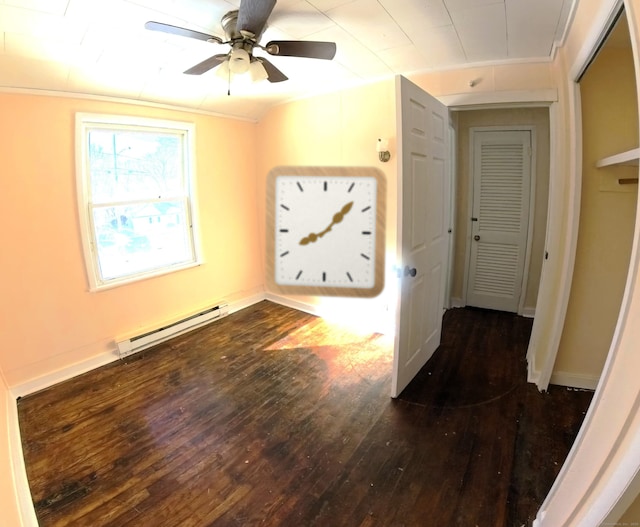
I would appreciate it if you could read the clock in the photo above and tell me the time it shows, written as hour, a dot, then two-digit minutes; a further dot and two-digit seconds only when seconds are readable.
8.07
